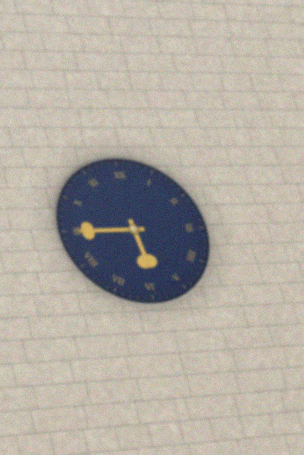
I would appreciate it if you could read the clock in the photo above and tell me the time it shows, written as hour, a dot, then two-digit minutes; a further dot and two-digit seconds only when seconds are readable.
5.45
